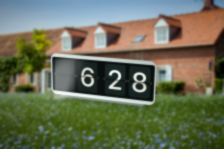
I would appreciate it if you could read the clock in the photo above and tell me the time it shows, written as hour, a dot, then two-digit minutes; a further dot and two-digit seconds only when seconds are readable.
6.28
